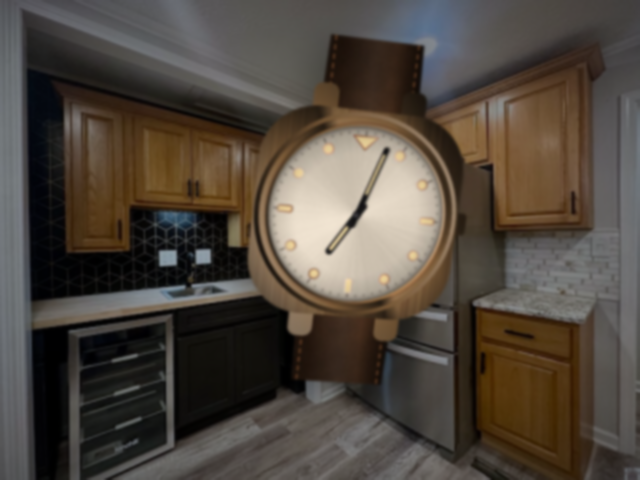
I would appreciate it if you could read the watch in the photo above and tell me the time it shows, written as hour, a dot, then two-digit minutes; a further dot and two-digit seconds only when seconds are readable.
7.03
